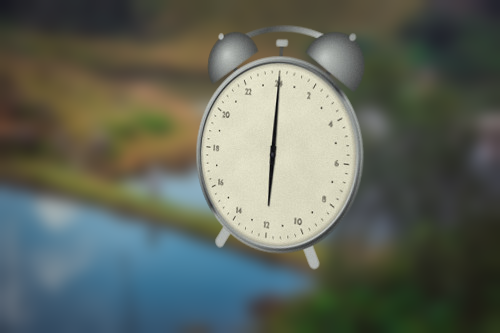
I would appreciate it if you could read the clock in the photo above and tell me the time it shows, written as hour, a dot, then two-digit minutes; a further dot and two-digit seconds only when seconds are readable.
12.00
